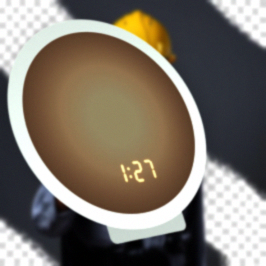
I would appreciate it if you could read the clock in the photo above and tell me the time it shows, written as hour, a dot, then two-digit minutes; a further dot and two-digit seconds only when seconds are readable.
1.27
